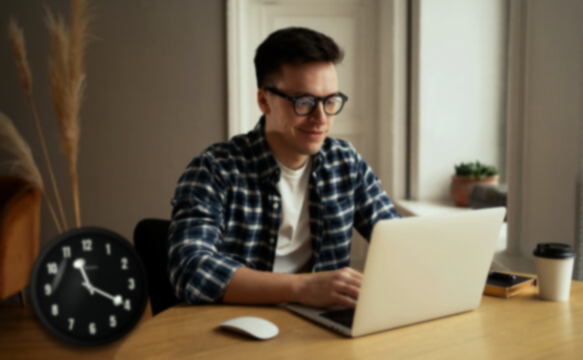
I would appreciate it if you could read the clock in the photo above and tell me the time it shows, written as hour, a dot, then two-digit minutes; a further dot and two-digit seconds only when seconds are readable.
11.20
